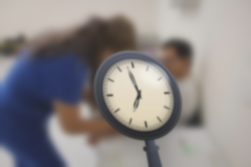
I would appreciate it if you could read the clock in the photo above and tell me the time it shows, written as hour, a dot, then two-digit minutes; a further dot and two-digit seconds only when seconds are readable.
6.58
